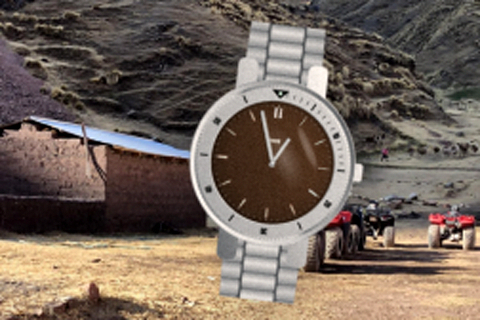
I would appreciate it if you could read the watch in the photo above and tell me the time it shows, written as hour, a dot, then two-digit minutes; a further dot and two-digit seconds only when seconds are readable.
12.57
